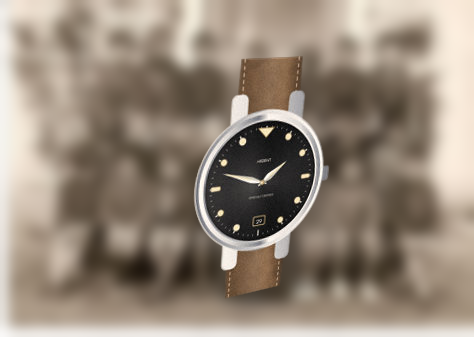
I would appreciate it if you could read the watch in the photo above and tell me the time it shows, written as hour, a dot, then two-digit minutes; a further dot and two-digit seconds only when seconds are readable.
1.48
